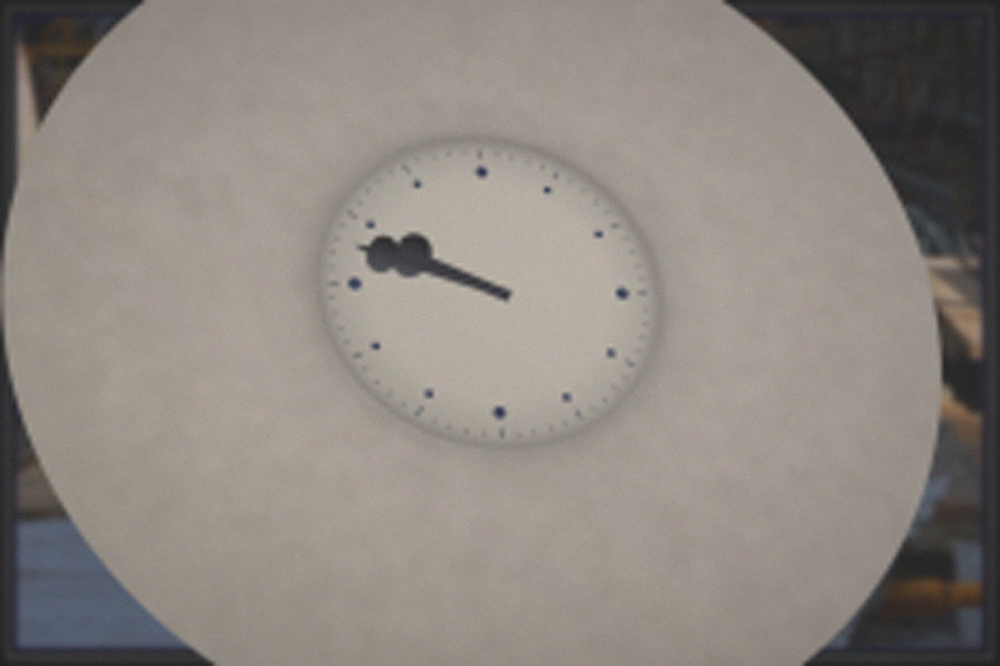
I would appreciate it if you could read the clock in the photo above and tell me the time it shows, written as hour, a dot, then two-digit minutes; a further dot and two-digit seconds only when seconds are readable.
9.48
